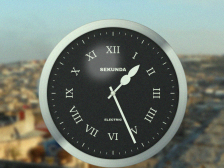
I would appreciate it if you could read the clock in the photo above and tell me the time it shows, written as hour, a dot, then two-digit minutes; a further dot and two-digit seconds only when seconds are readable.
1.26
